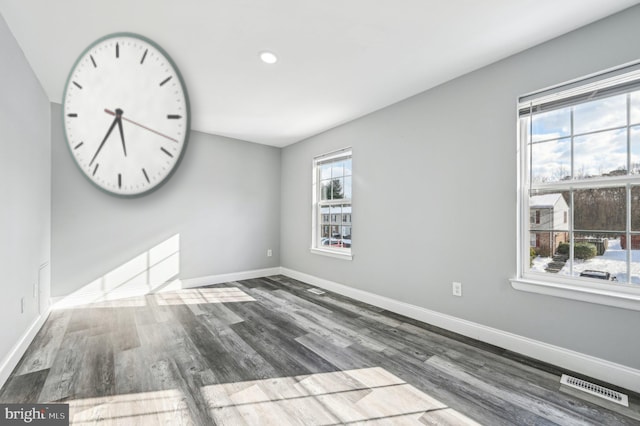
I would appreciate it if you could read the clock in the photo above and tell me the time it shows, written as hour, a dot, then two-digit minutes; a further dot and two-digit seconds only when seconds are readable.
5.36.18
